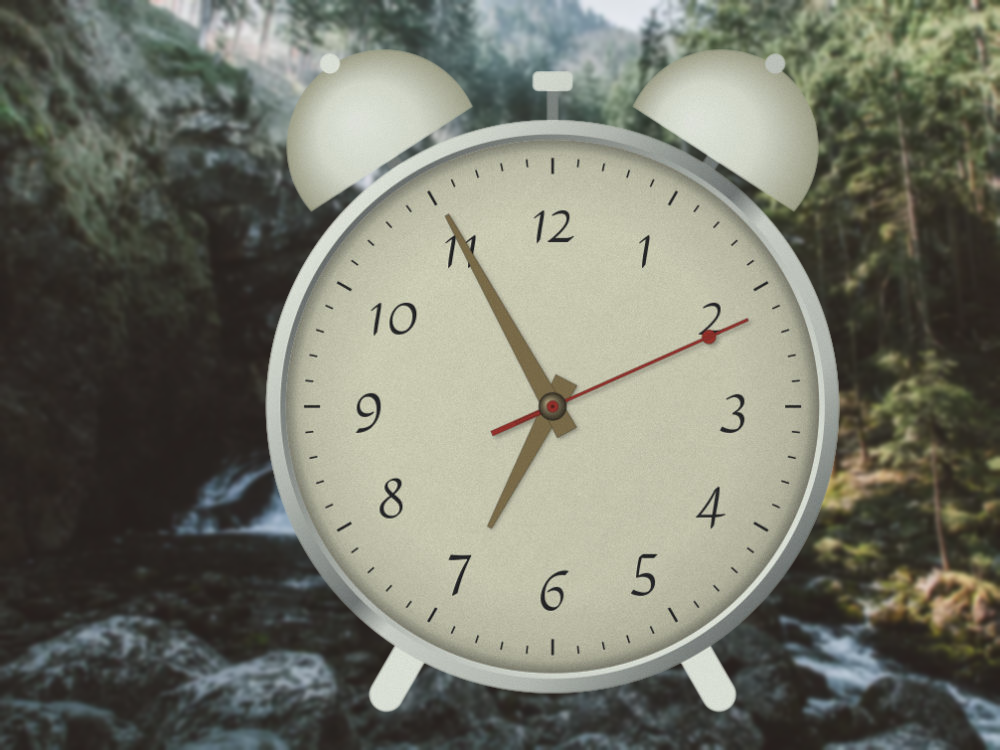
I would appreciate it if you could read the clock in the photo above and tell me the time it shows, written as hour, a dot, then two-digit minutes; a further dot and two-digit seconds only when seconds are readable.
6.55.11
